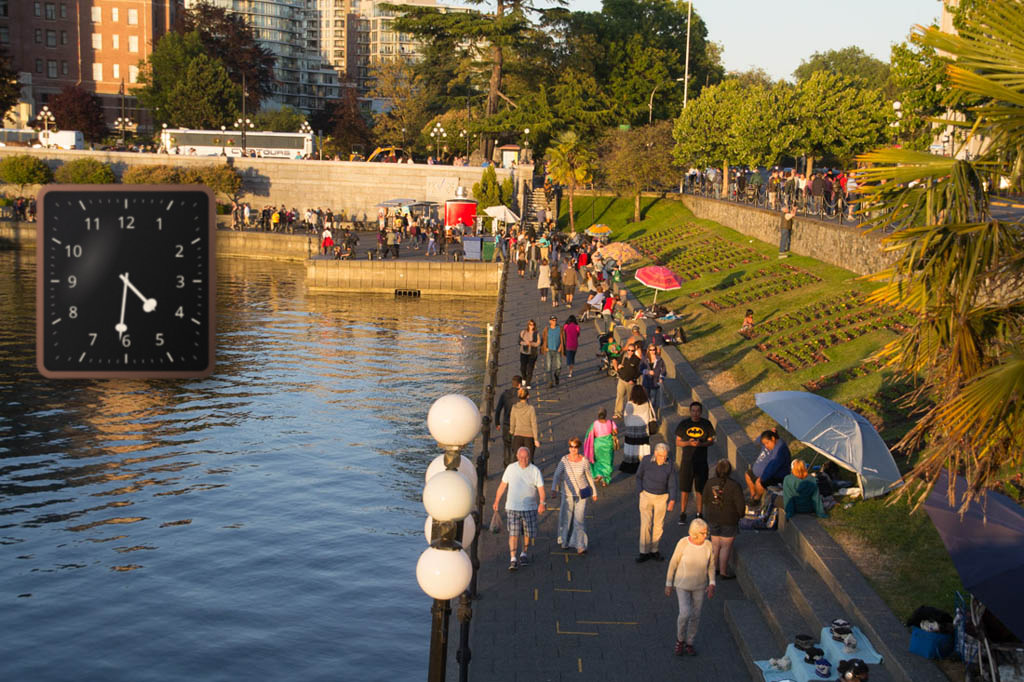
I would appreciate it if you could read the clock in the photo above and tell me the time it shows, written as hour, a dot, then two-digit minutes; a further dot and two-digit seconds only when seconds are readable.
4.31
